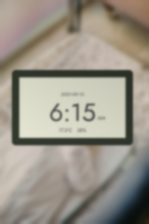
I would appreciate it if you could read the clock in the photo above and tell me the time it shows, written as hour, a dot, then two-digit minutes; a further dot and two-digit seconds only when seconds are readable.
6.15
